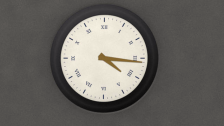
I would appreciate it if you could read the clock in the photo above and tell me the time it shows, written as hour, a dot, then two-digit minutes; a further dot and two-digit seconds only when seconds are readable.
4.16
